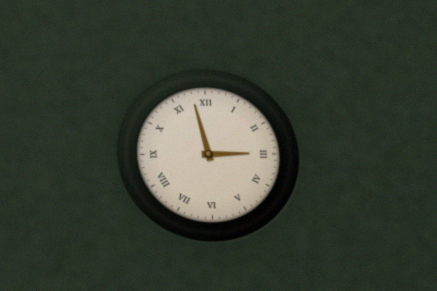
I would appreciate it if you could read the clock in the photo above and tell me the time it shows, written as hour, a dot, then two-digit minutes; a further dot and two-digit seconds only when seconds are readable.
2.58
